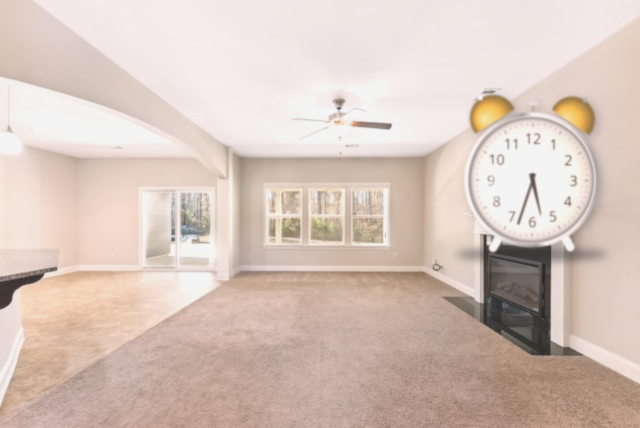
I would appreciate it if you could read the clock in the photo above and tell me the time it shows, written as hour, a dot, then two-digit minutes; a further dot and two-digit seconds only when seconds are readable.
5.33
